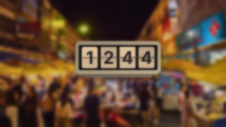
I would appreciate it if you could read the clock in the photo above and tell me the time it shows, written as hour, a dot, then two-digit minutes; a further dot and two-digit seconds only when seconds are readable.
12.44
